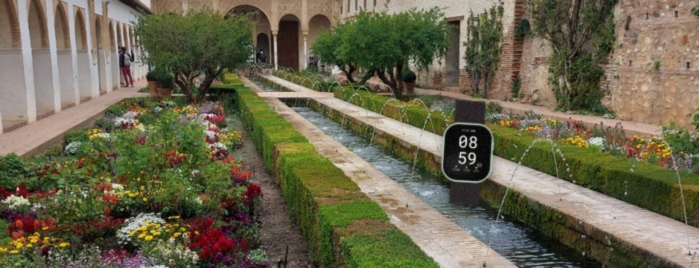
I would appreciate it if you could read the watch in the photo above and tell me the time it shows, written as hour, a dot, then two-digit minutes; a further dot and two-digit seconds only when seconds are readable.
8.59
